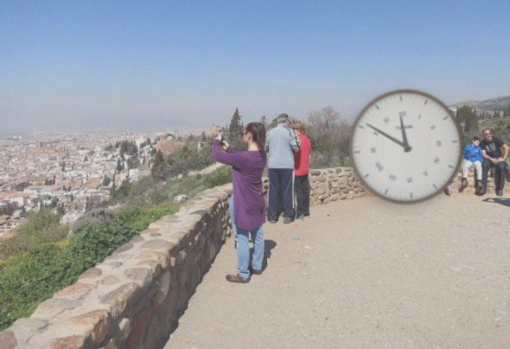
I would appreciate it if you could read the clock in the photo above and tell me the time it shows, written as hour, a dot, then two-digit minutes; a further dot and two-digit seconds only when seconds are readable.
11.51
